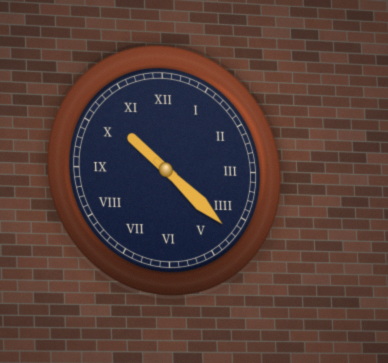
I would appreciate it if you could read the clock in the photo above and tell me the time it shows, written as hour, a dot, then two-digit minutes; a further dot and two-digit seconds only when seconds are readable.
10.22
